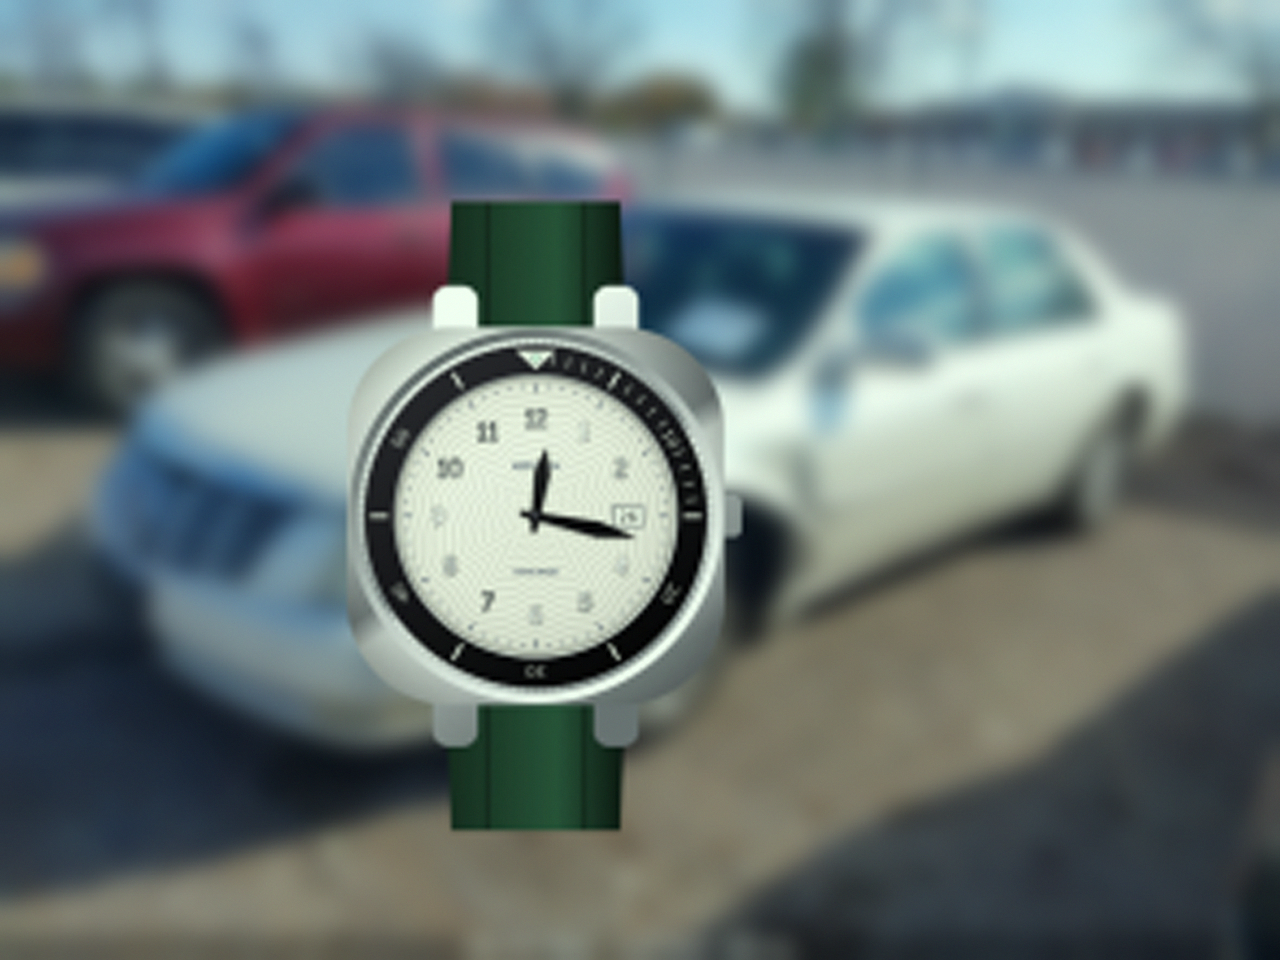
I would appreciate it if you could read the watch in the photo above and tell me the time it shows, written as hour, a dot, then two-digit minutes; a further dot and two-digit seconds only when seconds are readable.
12.17
